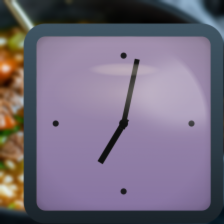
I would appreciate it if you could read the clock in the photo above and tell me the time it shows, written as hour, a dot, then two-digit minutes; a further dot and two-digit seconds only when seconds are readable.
7.02
